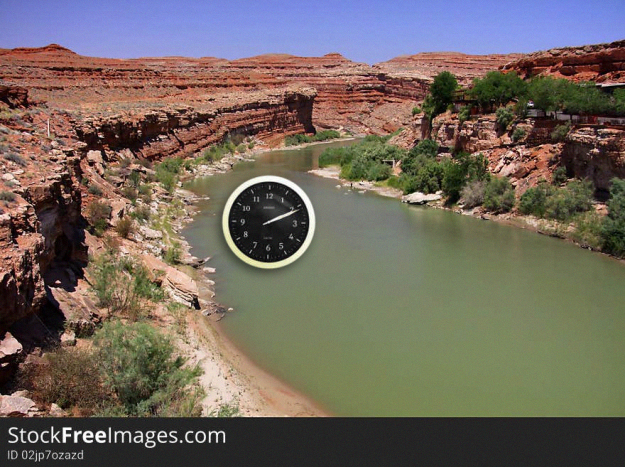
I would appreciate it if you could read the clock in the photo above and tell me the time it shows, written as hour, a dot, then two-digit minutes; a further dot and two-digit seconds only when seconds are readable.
2.11
